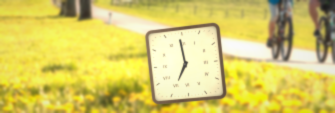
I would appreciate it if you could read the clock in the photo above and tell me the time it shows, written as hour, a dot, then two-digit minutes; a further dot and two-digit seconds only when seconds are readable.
6.59
